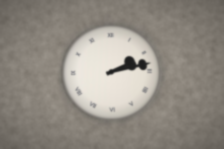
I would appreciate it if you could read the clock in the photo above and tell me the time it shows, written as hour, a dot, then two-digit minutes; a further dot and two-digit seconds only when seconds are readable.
2.13
